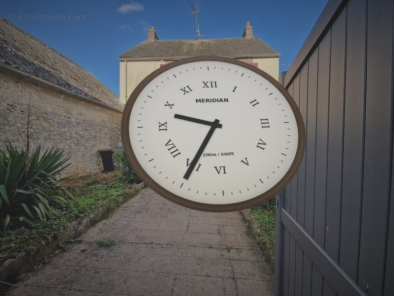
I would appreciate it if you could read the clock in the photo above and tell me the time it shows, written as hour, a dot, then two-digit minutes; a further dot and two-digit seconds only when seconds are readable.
9.35
